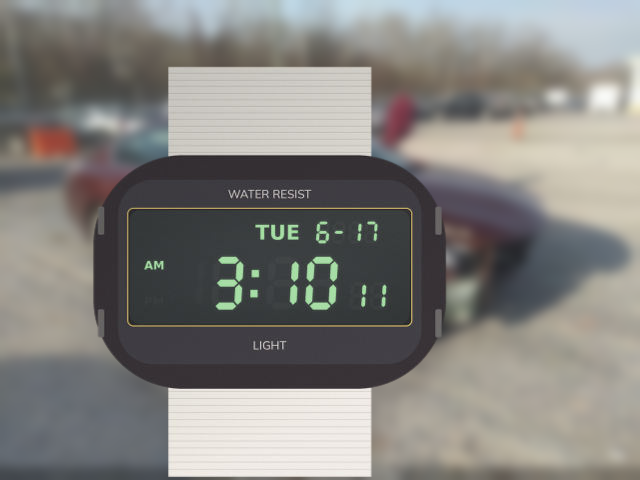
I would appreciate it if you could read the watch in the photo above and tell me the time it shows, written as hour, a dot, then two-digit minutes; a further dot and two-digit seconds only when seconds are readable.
3.10.11
